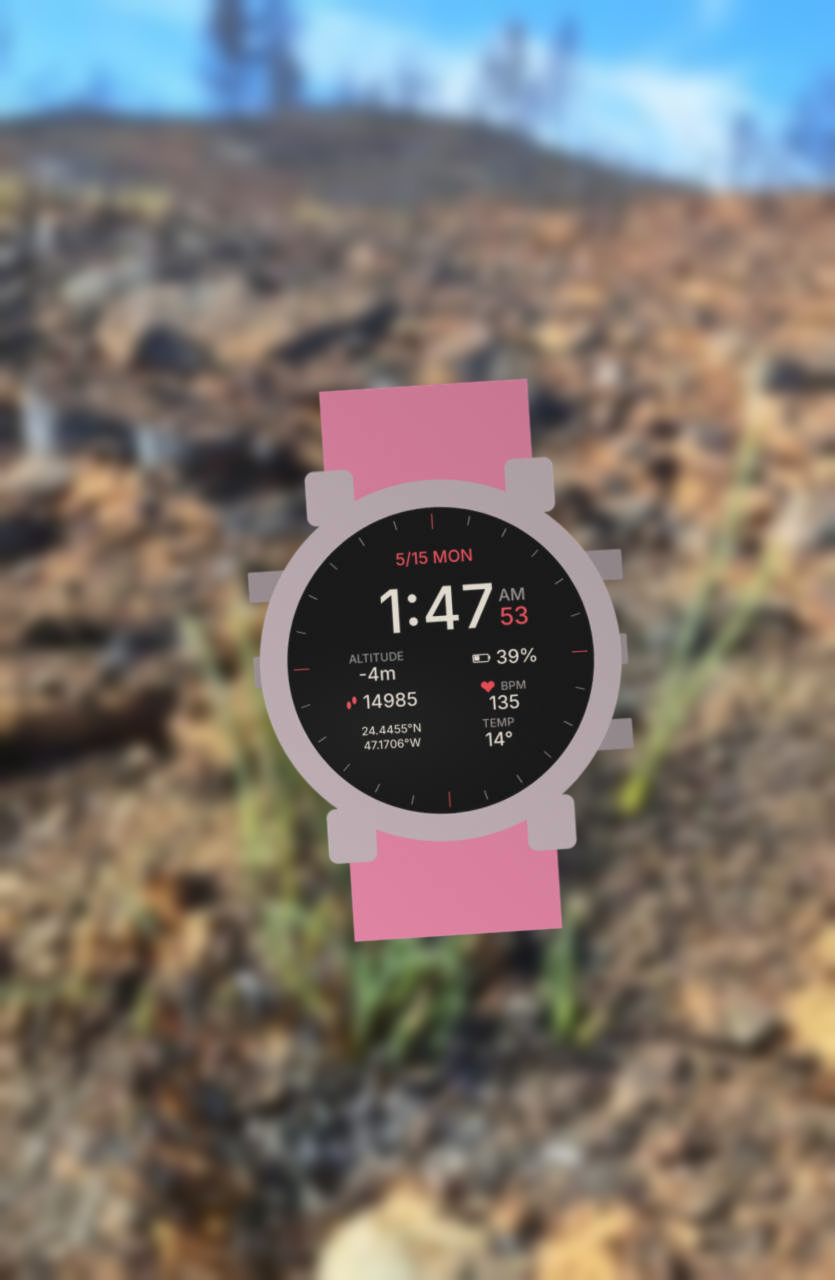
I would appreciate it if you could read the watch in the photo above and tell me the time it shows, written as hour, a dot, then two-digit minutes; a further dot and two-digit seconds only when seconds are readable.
1.47.53
